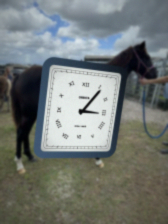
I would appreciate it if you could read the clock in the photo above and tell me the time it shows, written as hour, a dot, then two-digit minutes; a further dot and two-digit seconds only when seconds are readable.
3.06
